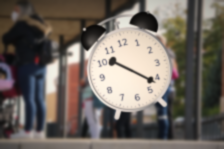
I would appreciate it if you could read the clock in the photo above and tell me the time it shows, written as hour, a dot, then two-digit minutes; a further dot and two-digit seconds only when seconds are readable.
10.22
